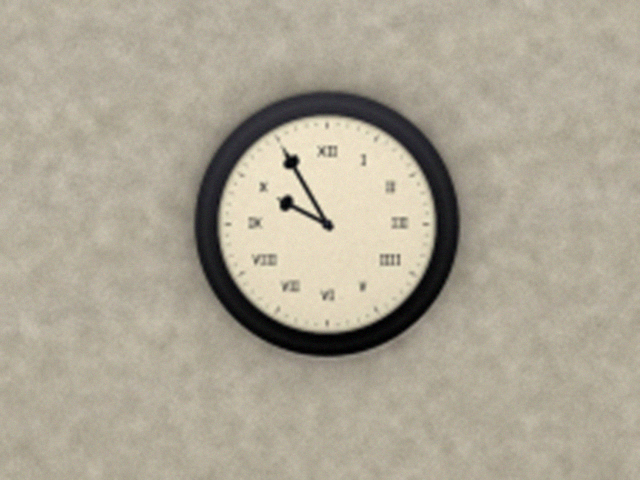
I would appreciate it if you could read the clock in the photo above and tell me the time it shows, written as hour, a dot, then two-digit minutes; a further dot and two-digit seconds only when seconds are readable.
9.55
